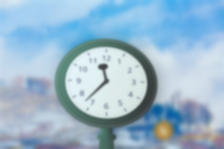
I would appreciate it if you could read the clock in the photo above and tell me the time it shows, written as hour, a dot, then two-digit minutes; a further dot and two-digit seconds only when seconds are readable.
11.37
